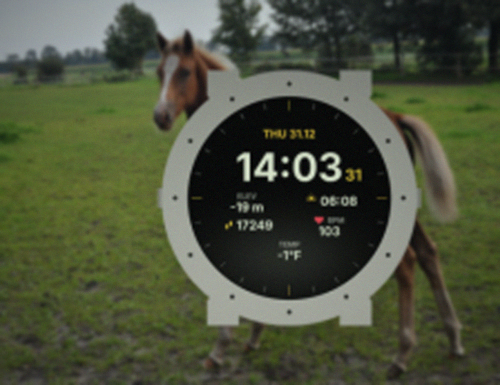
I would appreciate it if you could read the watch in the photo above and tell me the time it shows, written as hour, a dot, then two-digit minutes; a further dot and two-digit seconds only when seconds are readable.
14.03
